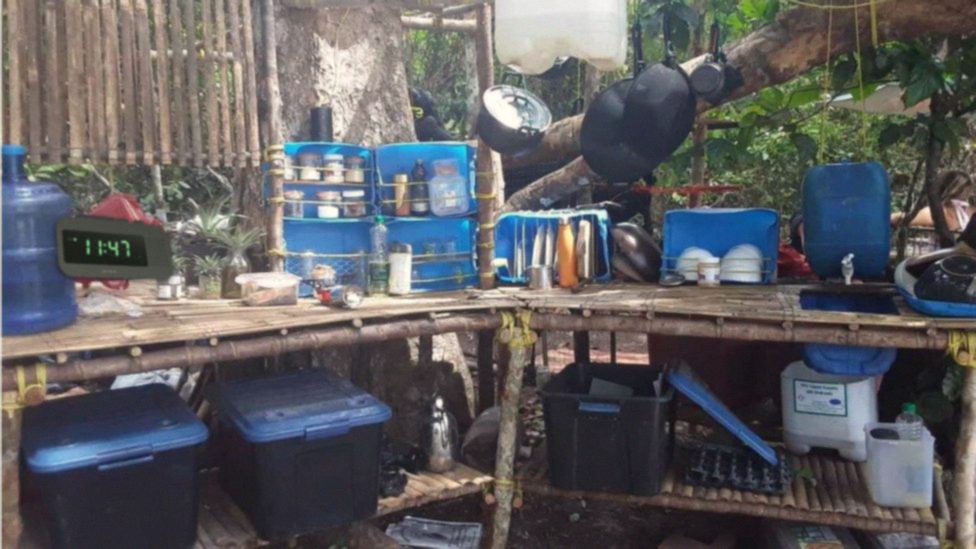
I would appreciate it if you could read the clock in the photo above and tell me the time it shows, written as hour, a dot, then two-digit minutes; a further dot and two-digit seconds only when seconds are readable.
11.47
